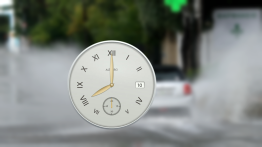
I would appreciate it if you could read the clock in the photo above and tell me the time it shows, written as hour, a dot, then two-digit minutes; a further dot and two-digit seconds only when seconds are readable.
8.00
